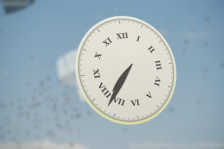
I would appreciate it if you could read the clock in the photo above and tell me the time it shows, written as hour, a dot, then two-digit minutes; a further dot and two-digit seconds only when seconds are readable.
7.37
